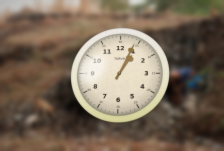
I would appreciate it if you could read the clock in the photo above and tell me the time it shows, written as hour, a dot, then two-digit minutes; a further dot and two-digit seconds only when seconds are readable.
1.04
